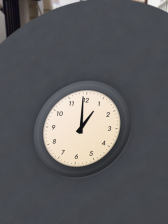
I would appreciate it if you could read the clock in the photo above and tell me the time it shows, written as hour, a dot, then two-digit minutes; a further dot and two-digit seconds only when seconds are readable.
12.59
